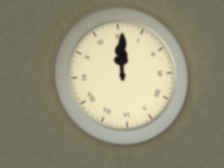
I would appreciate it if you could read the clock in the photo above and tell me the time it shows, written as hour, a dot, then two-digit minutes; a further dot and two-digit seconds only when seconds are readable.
12.01
